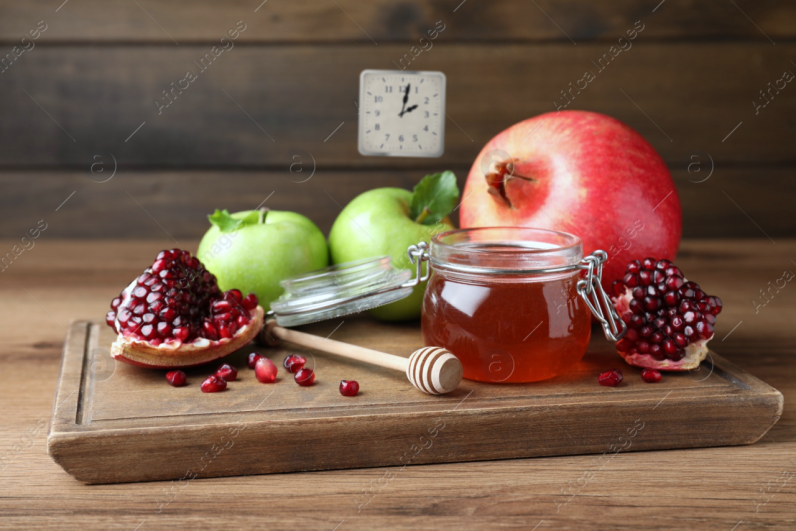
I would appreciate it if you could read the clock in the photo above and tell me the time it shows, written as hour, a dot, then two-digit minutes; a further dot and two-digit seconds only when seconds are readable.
2.02
